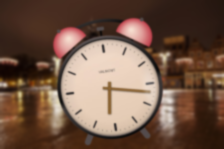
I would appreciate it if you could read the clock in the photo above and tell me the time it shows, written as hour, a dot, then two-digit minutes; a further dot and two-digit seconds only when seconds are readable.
6.17
